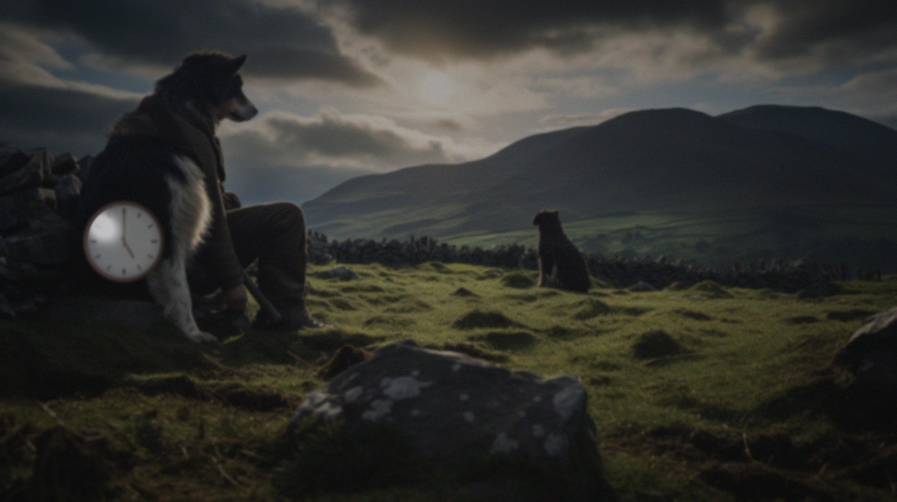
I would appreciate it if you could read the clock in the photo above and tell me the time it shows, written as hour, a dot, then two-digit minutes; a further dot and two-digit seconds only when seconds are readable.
5.00
